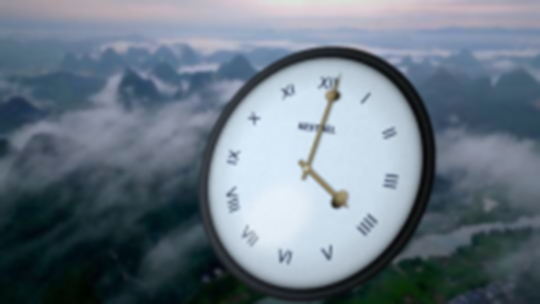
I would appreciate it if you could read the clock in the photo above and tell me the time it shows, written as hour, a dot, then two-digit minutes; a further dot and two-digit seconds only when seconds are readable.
4.01
